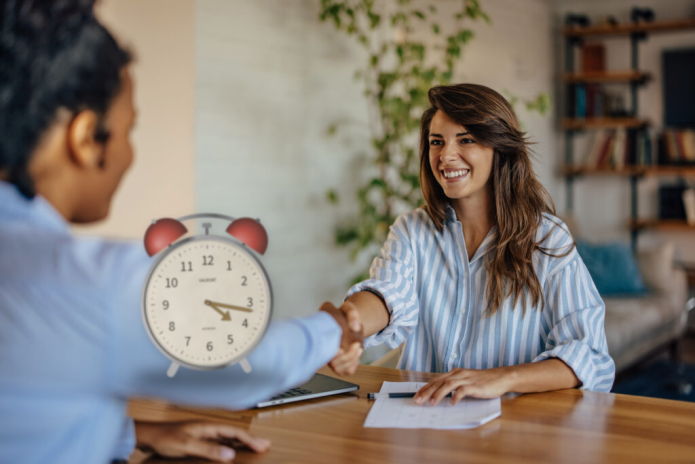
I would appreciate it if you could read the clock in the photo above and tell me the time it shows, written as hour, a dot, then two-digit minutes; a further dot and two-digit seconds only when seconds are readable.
4.17
